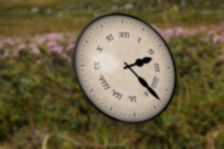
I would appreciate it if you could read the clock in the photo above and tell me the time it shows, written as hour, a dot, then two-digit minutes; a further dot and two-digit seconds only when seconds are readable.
2.23
